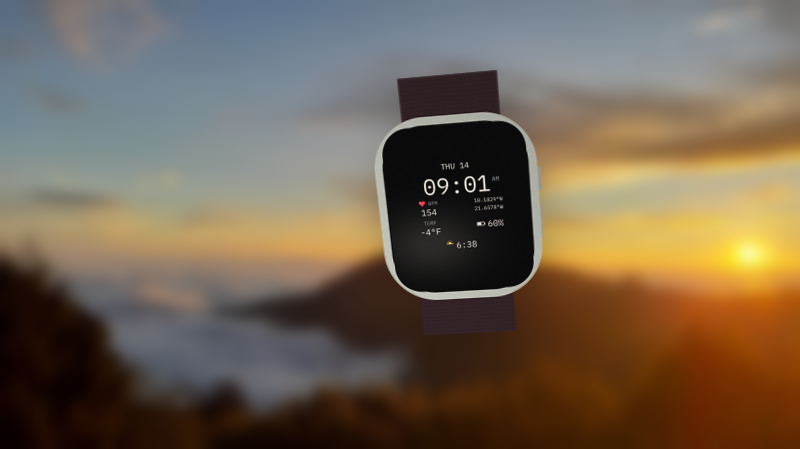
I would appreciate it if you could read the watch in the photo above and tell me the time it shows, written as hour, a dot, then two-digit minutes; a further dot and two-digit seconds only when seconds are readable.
9.01
